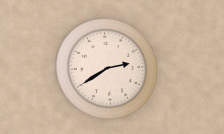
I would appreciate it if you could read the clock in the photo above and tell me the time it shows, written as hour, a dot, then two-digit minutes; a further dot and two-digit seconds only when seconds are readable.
2.40
